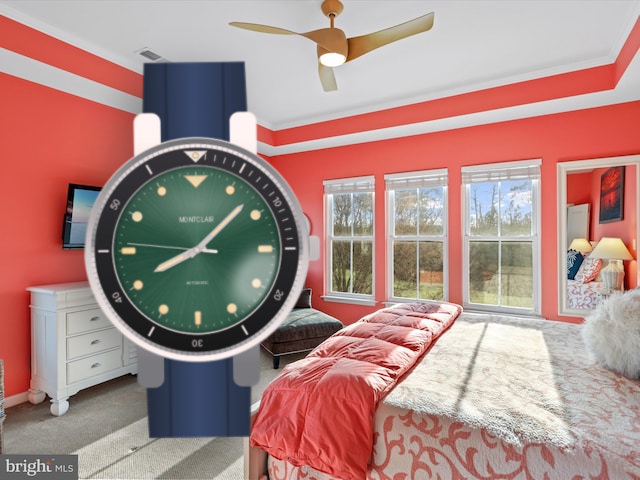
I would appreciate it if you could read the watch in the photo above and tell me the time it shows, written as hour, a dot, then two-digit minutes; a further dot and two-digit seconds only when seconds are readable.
8.07.46
